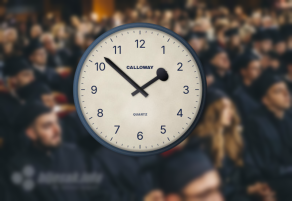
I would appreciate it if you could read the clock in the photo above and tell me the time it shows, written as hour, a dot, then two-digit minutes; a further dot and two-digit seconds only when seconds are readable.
1.52
